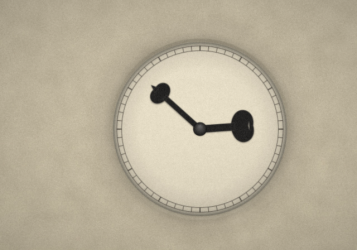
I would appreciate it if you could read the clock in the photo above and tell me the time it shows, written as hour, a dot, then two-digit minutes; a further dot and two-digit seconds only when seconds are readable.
2.52
